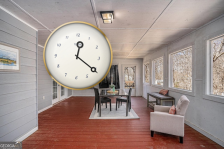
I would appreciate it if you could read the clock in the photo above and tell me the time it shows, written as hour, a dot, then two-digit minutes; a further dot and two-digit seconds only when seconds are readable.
12.21
